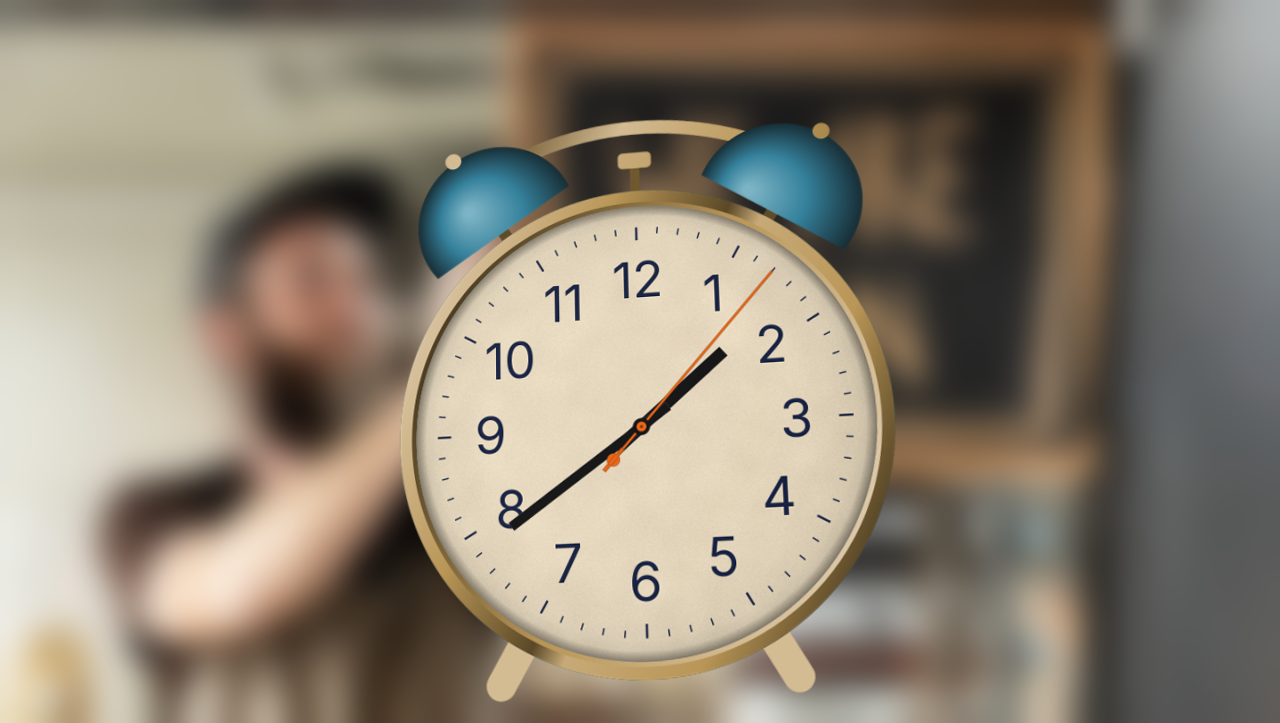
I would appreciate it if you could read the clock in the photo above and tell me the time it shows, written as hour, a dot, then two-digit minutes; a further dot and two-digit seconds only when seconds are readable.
1.39.07
